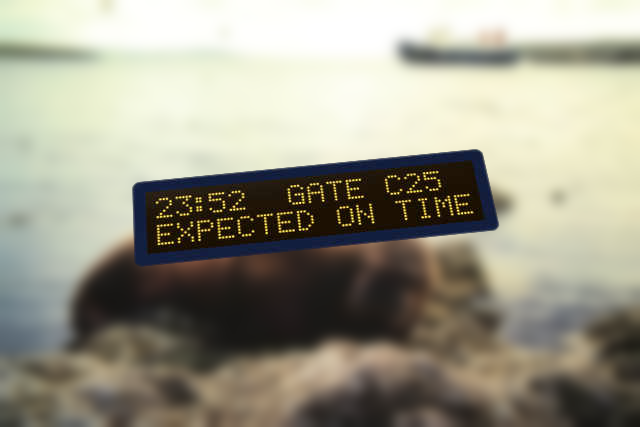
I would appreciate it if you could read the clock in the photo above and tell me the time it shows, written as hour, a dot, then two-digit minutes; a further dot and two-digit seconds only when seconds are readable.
23.52
